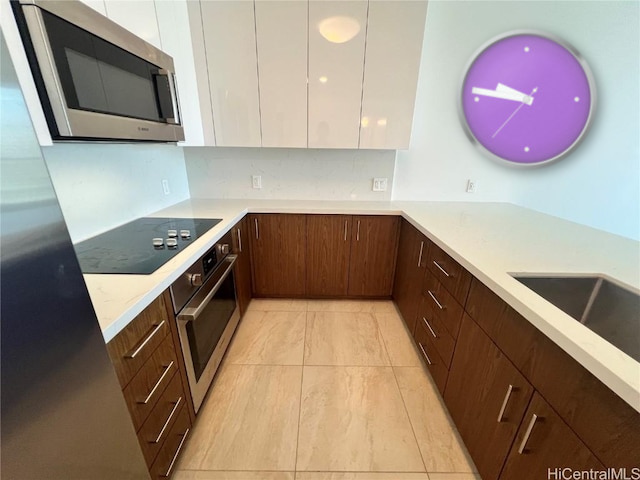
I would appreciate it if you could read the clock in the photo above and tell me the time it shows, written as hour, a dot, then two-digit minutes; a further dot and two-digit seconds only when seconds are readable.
9.46.37
